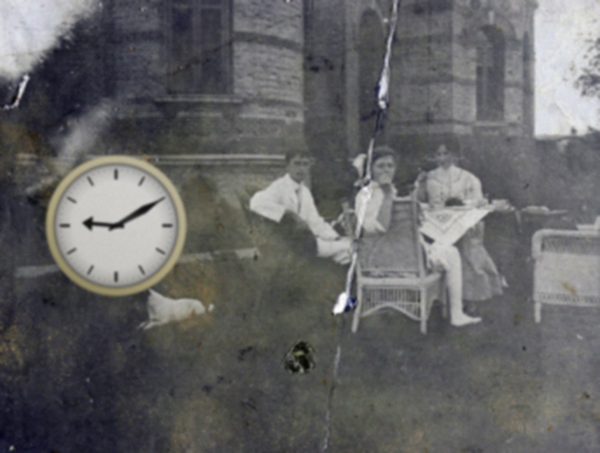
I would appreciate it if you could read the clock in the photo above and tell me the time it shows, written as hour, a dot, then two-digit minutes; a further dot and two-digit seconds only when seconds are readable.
9.10
